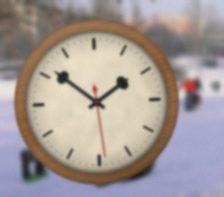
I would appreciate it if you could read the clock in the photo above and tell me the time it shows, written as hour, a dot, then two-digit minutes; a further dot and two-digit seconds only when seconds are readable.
1.51.29
